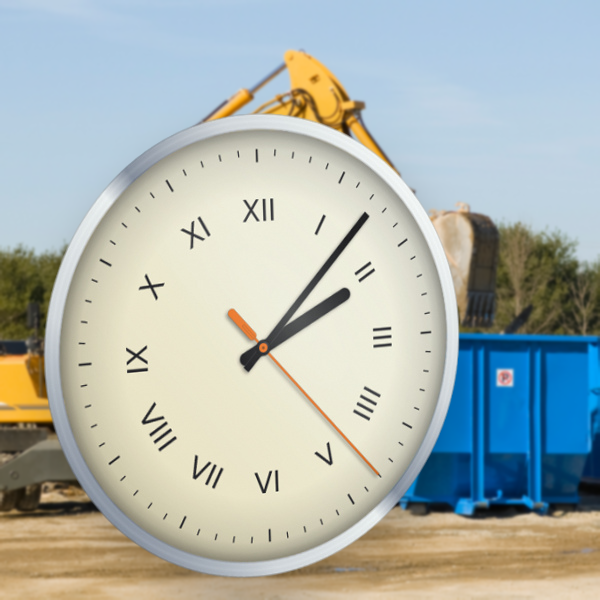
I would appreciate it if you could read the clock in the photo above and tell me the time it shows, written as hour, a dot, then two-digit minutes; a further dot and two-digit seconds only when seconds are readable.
2.07.23
